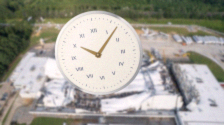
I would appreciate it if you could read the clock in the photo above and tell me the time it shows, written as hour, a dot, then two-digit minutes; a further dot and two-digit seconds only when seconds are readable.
10.07
